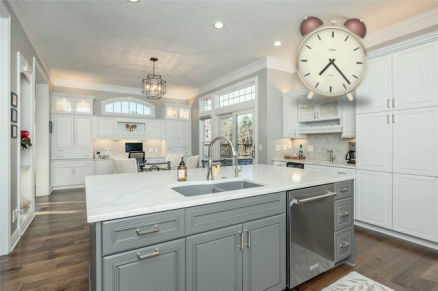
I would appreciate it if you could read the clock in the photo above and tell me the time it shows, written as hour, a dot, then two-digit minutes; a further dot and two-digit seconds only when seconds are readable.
7.23
